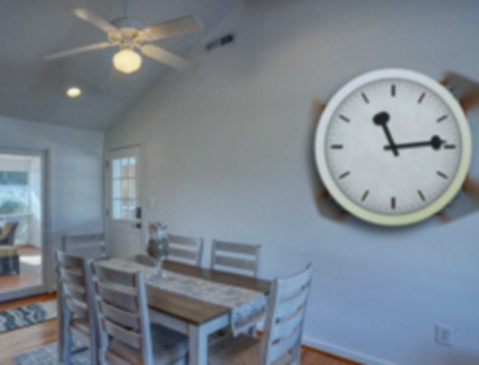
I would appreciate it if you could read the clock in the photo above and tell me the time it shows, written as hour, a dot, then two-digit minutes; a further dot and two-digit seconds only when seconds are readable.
11.14
